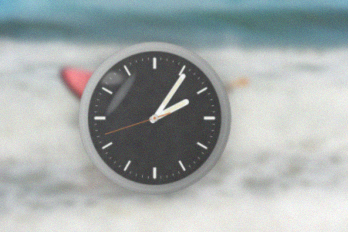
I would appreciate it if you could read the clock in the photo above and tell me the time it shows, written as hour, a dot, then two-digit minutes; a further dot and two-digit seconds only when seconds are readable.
2.05.42
